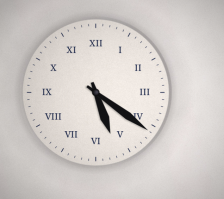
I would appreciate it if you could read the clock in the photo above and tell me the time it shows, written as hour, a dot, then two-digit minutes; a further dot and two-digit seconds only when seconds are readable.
5.21
